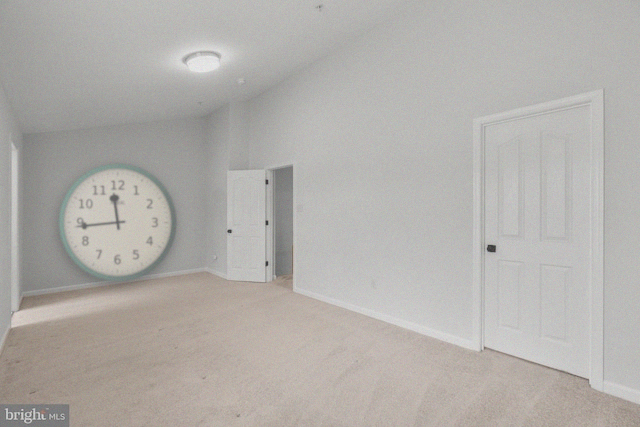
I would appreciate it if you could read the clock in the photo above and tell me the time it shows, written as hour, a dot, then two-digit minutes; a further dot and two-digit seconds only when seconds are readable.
11.44
